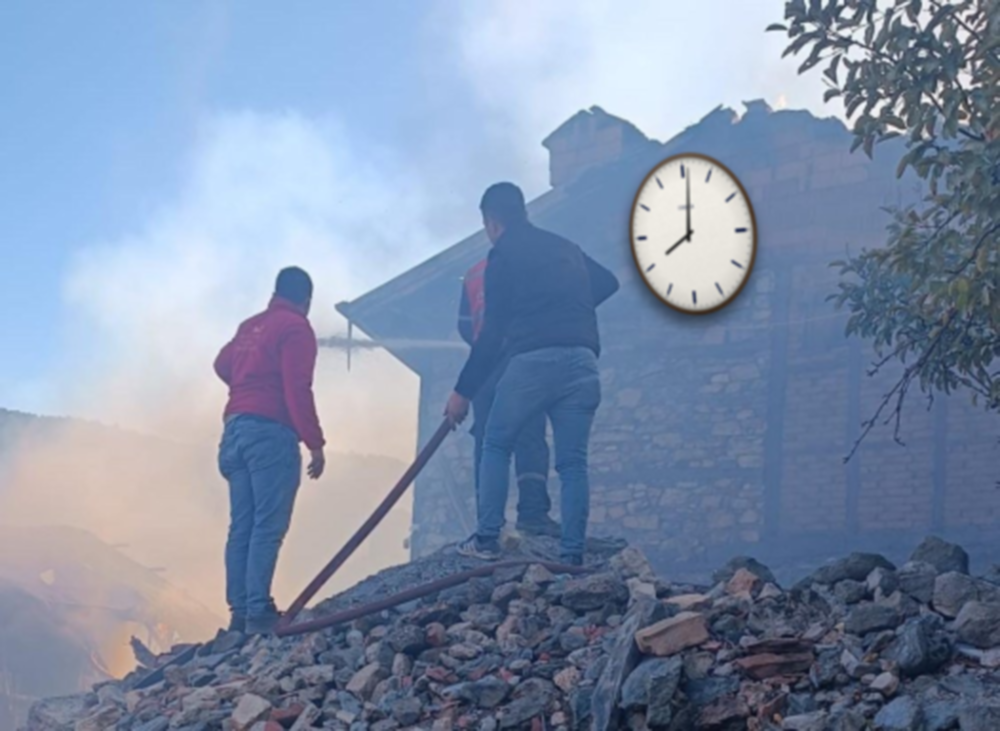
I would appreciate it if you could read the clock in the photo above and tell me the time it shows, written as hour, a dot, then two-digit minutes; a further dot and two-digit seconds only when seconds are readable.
8.01
